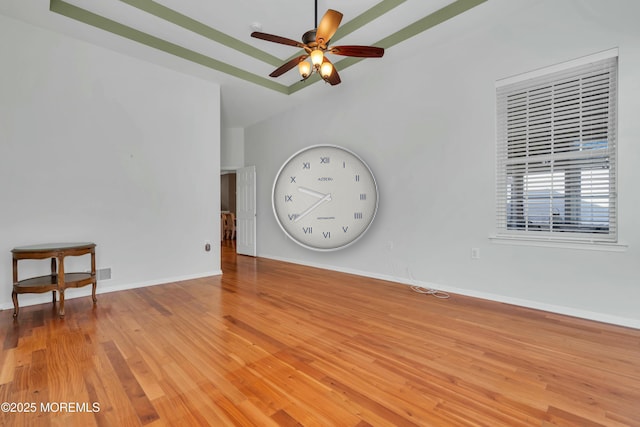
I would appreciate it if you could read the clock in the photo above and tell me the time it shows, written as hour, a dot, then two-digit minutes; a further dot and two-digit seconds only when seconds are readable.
9.39
